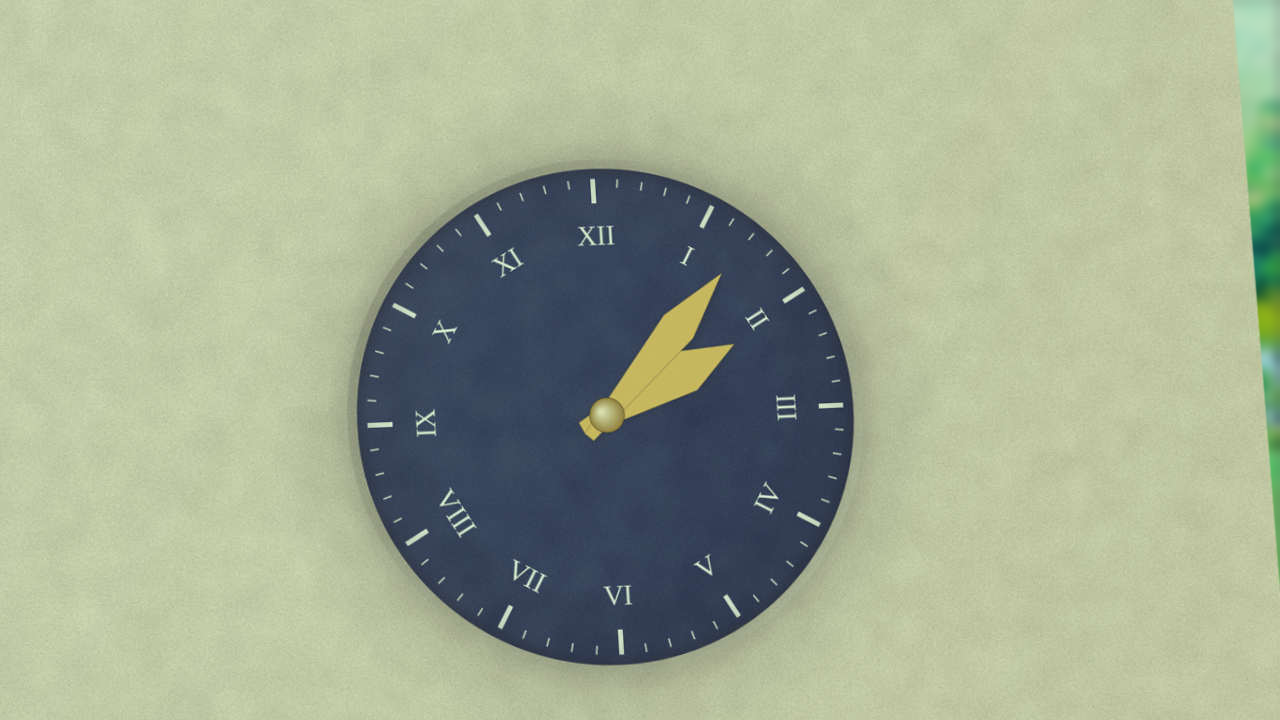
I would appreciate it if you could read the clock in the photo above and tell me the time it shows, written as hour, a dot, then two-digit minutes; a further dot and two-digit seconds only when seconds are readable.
2.07
